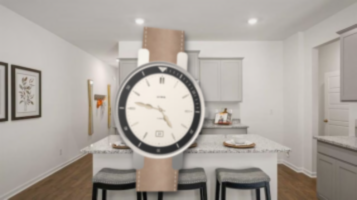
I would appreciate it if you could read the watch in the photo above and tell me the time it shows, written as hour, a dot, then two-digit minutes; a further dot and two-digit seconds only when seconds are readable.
4.47
